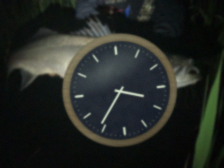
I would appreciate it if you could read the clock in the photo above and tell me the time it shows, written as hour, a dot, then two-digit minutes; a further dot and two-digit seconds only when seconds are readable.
3.36
